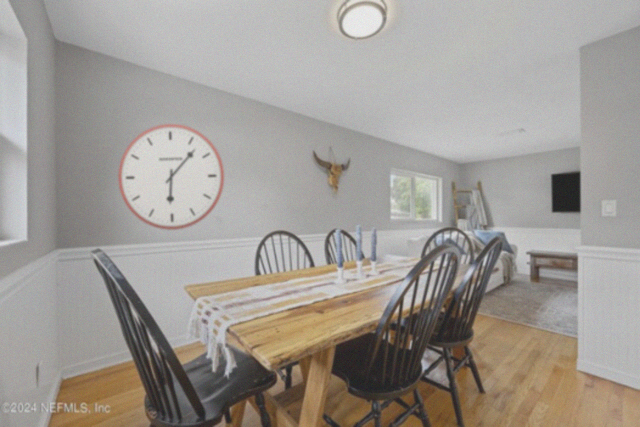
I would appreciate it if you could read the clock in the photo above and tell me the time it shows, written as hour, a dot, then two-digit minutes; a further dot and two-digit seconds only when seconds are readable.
6.07
